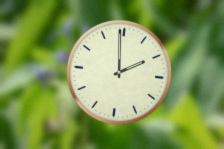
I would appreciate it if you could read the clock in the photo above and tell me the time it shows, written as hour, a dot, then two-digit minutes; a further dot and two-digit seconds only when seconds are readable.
1.59
